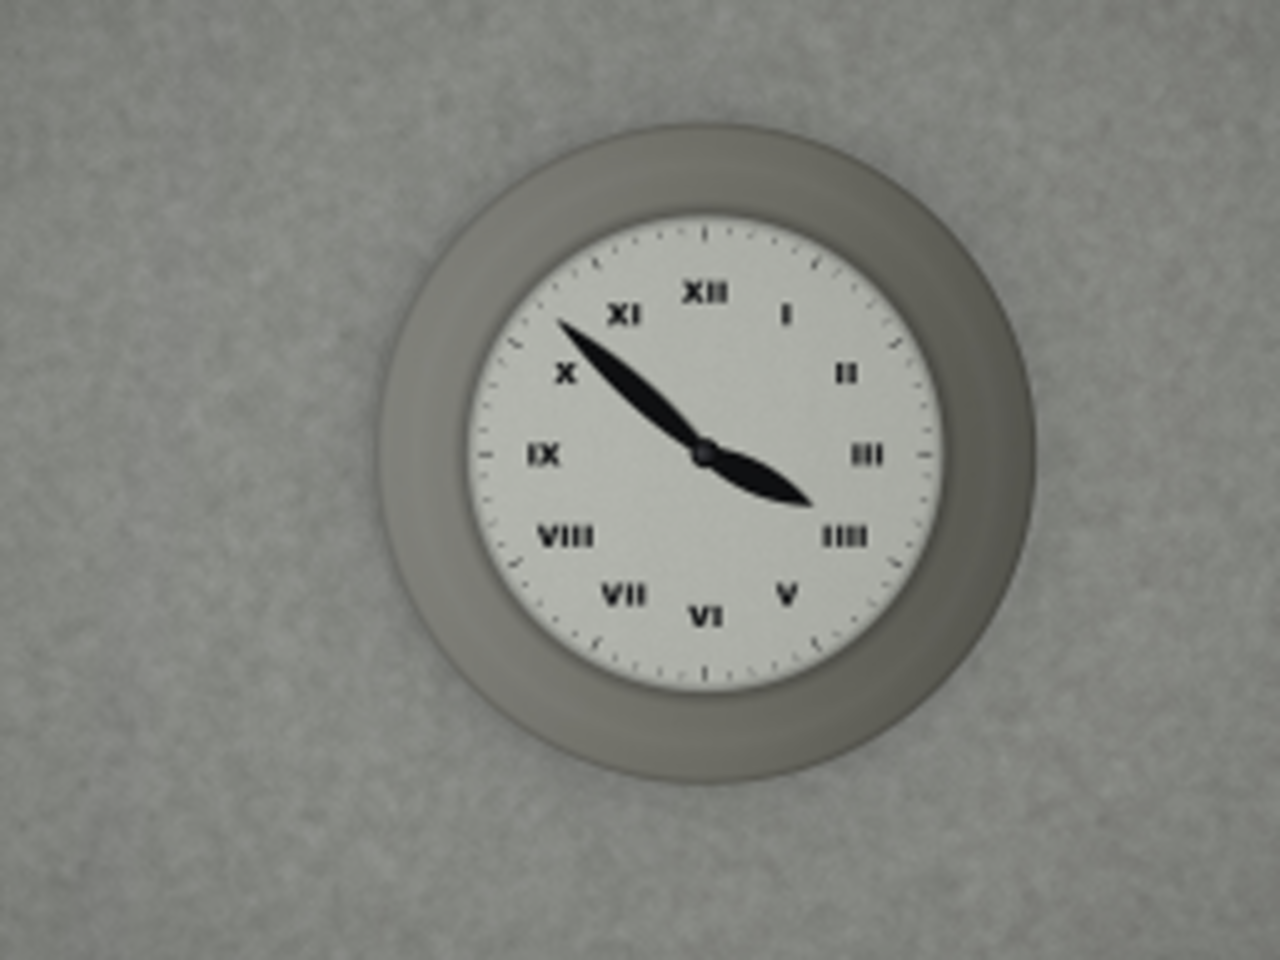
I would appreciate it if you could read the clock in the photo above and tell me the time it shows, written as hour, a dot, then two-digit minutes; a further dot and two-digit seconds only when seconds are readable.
3.52
